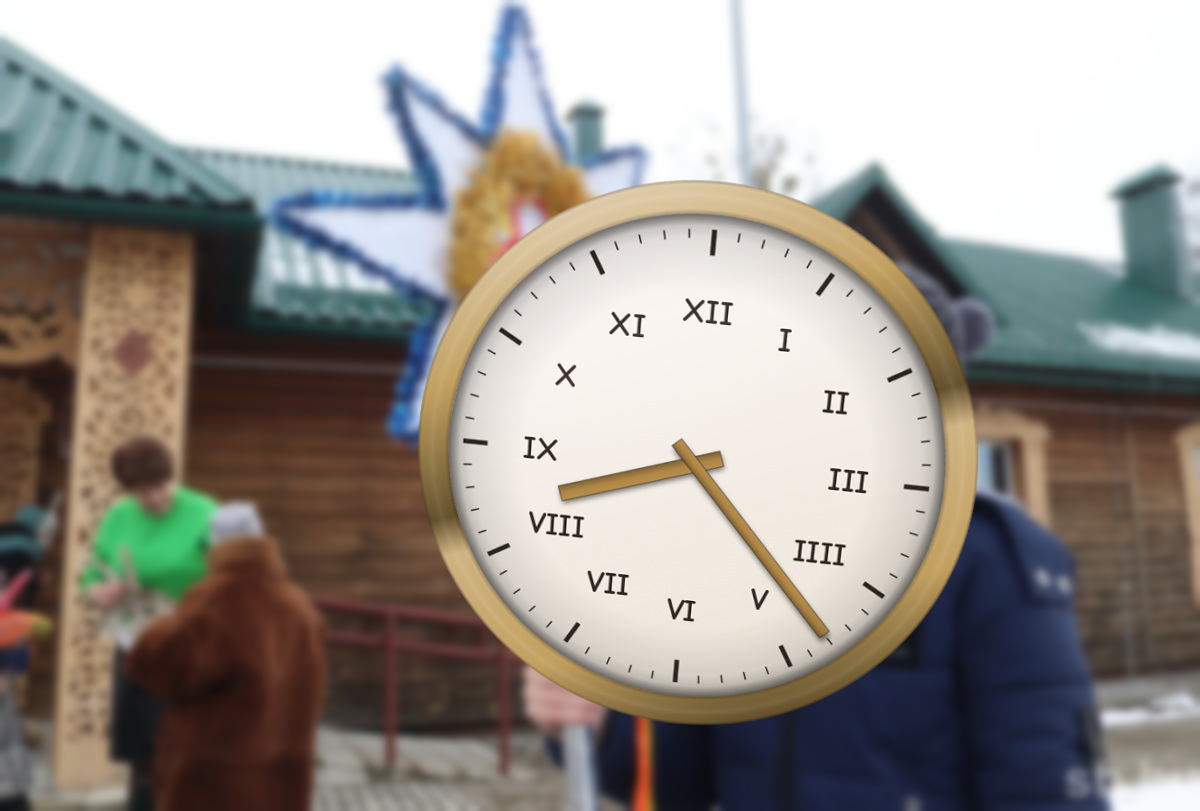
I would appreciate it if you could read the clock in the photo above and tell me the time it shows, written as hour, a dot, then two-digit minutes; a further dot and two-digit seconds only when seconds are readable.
8.23
